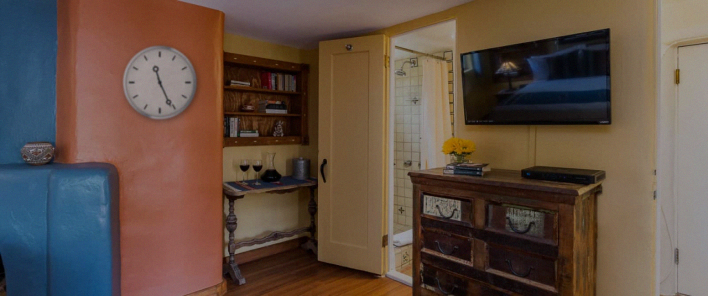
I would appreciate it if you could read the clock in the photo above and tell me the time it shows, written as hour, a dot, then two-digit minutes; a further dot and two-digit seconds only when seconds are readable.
11.26
